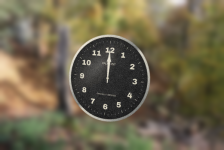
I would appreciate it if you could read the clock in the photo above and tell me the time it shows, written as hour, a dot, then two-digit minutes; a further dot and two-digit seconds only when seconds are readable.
12.00
